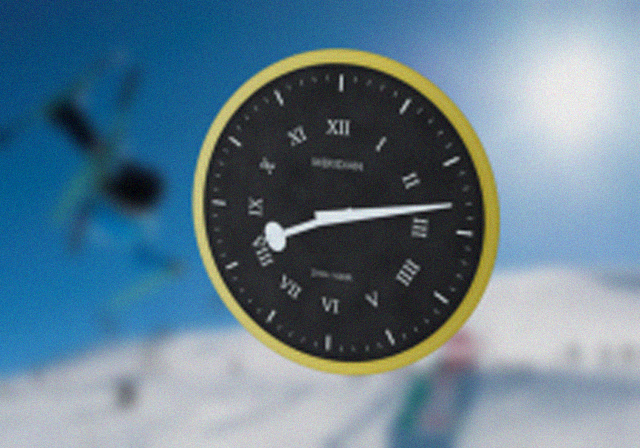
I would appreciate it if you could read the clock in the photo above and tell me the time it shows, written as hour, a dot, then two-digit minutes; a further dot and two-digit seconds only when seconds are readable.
8.13
